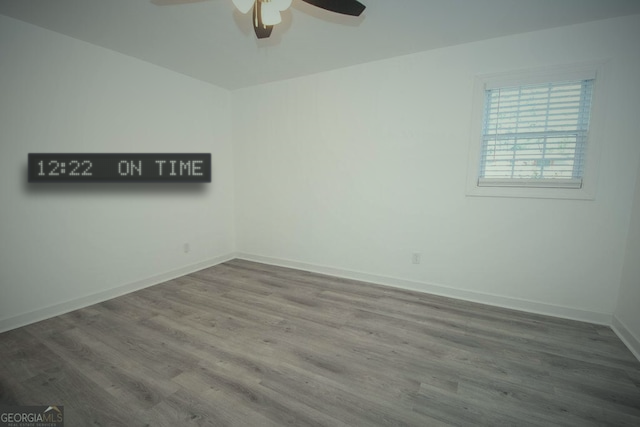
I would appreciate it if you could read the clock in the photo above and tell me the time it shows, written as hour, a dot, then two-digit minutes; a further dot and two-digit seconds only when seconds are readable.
12.22
